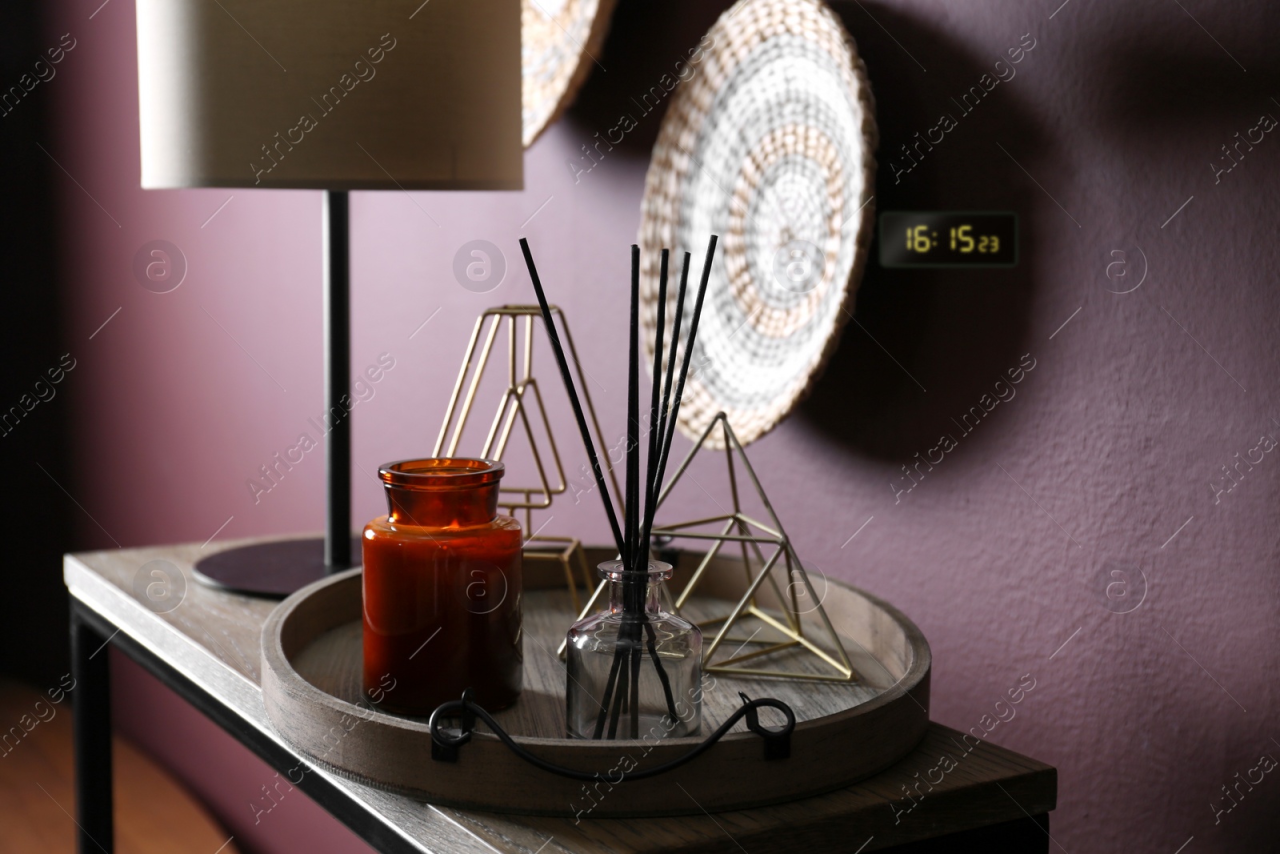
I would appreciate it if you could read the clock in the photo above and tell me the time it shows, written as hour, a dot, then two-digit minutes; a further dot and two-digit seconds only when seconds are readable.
16.15.23
